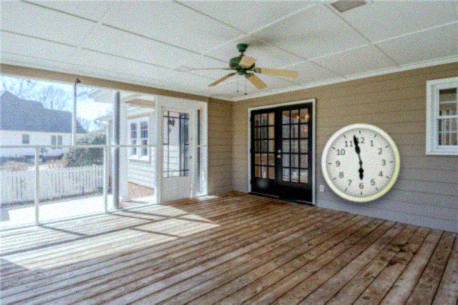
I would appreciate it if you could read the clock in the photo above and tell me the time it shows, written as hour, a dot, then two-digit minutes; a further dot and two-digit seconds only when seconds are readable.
5.58
